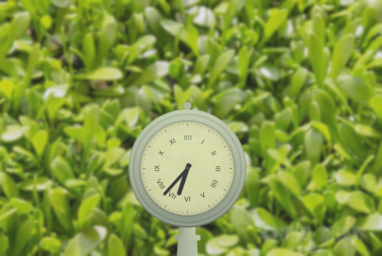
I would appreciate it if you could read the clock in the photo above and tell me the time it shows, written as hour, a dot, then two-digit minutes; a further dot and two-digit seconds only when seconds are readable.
6.37
